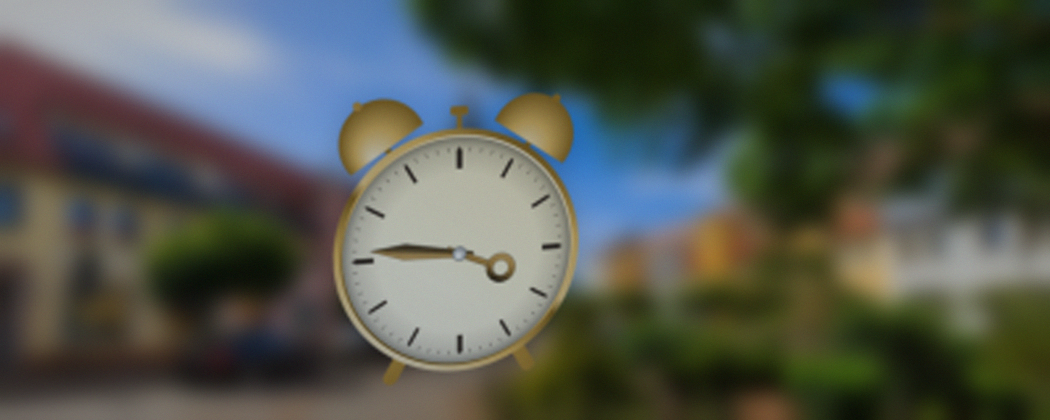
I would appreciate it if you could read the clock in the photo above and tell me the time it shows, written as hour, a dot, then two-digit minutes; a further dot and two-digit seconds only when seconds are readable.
3.46
